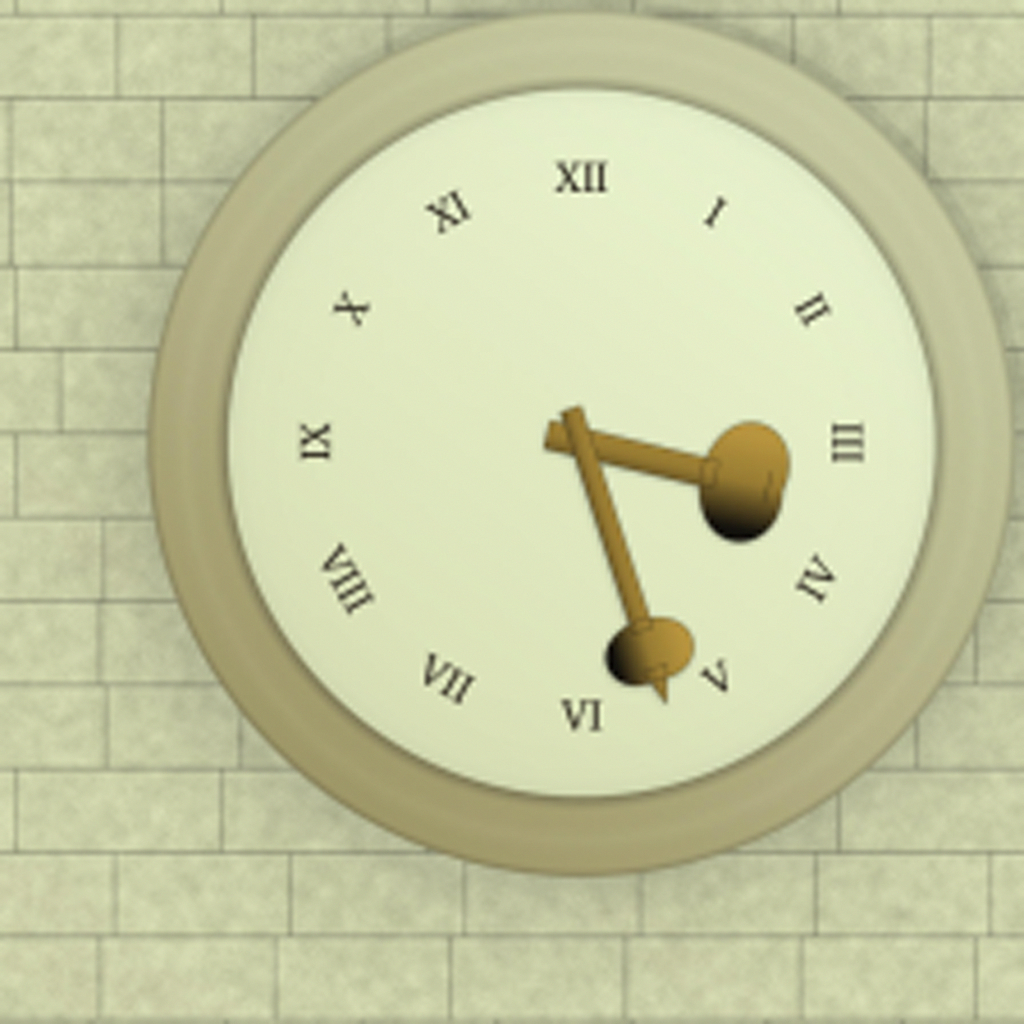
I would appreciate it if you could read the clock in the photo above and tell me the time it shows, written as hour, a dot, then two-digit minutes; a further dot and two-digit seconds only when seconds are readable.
3.27
